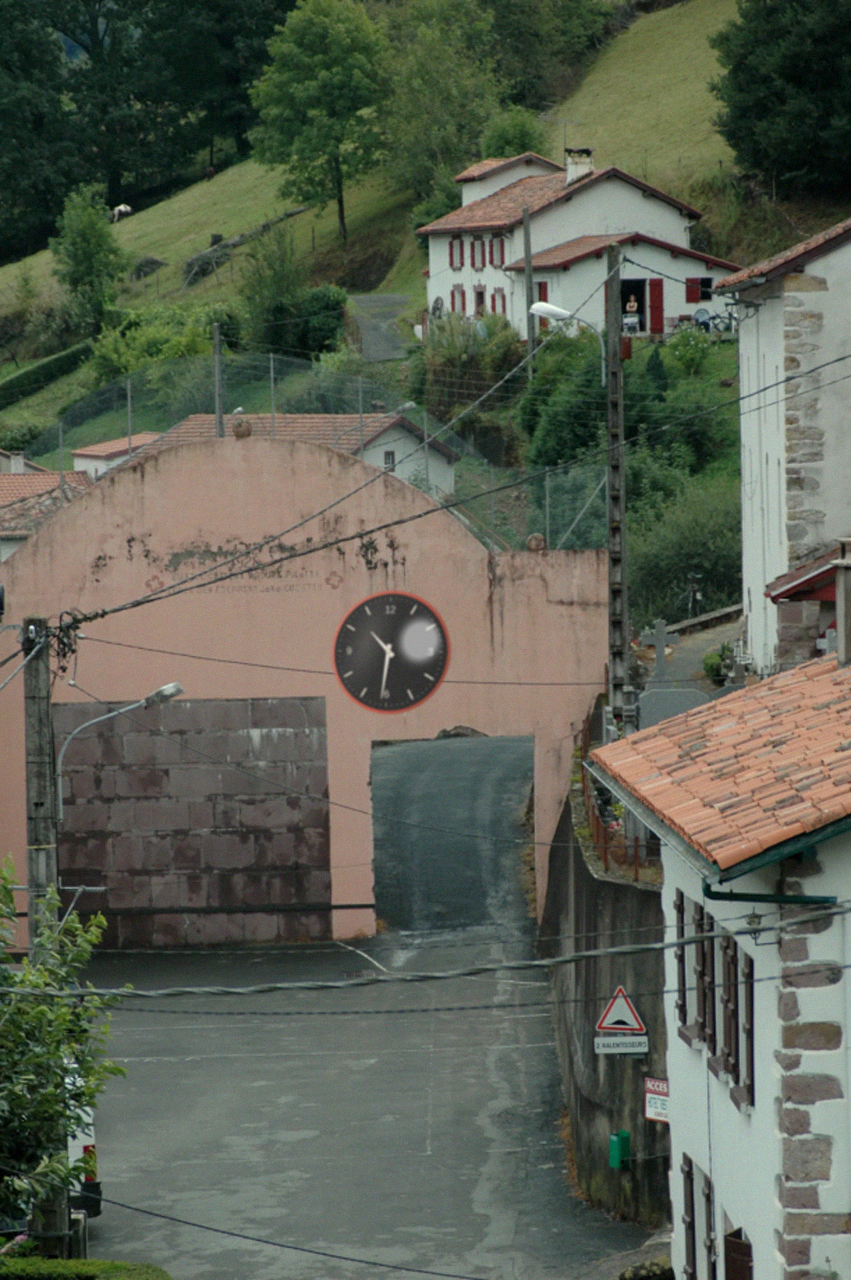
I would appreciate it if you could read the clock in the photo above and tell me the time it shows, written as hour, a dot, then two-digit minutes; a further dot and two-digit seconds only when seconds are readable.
10.31
